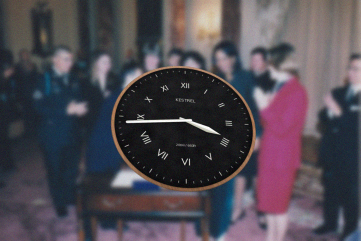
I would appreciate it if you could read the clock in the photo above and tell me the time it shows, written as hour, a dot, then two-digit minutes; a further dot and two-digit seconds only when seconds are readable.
3.44
